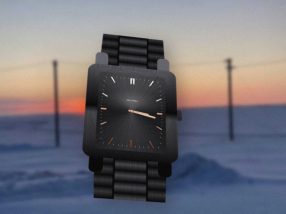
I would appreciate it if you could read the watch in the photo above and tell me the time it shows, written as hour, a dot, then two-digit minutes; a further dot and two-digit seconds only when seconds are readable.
3.17
